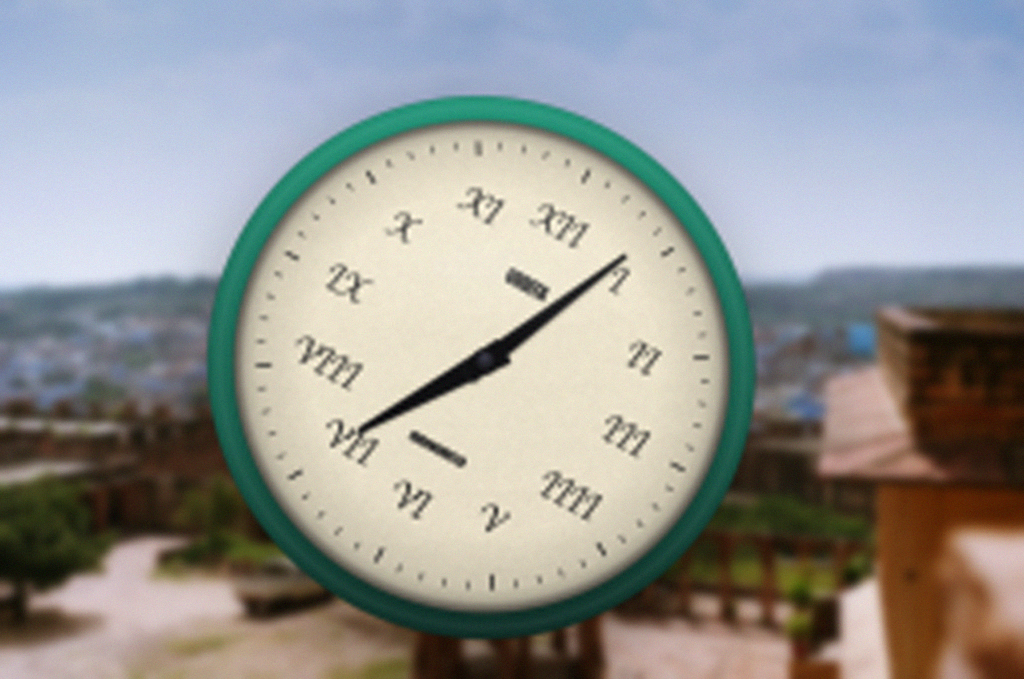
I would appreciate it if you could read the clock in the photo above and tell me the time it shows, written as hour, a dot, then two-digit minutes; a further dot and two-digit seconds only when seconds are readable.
7.04
